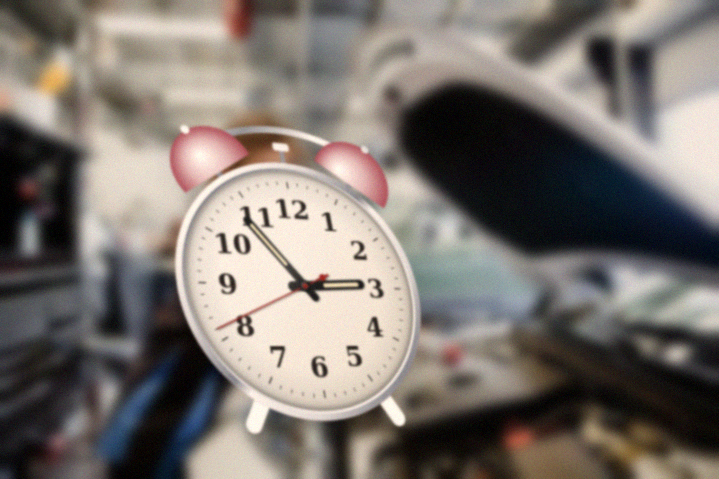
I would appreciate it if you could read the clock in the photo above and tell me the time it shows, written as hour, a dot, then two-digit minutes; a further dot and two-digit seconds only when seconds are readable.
2.53.41
